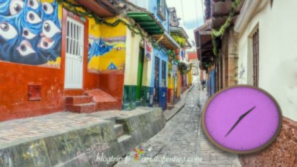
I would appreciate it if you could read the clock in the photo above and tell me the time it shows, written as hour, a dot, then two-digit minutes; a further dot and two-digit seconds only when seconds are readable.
1.36
